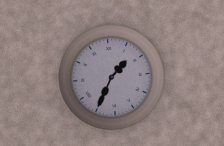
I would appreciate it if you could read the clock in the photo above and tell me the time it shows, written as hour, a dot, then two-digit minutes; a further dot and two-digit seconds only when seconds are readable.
1.35
